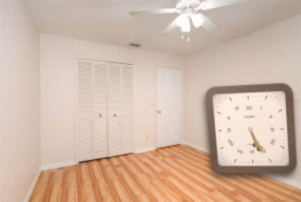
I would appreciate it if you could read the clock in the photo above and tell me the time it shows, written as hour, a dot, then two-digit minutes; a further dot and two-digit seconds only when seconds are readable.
5.26
